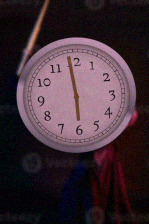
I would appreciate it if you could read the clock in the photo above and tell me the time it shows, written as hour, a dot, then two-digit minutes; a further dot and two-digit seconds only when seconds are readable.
5.59
